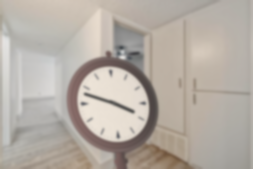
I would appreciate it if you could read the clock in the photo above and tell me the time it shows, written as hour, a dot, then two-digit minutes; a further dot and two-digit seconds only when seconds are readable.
3.48
